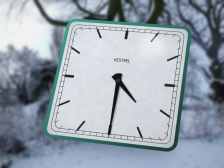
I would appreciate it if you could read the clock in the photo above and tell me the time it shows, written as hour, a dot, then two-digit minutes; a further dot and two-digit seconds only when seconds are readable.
4.30
